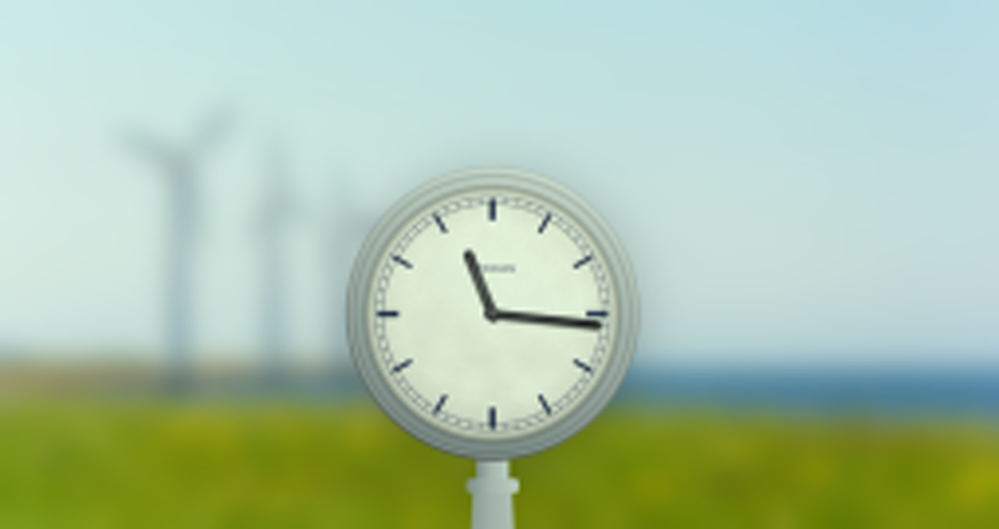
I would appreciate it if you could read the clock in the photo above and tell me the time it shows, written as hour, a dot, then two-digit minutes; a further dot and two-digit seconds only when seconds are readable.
11.16
